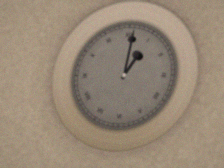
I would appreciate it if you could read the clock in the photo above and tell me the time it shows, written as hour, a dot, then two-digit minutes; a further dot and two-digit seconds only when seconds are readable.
1.01
